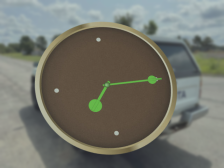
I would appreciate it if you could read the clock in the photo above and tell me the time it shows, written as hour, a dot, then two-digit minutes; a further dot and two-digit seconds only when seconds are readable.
7.15
